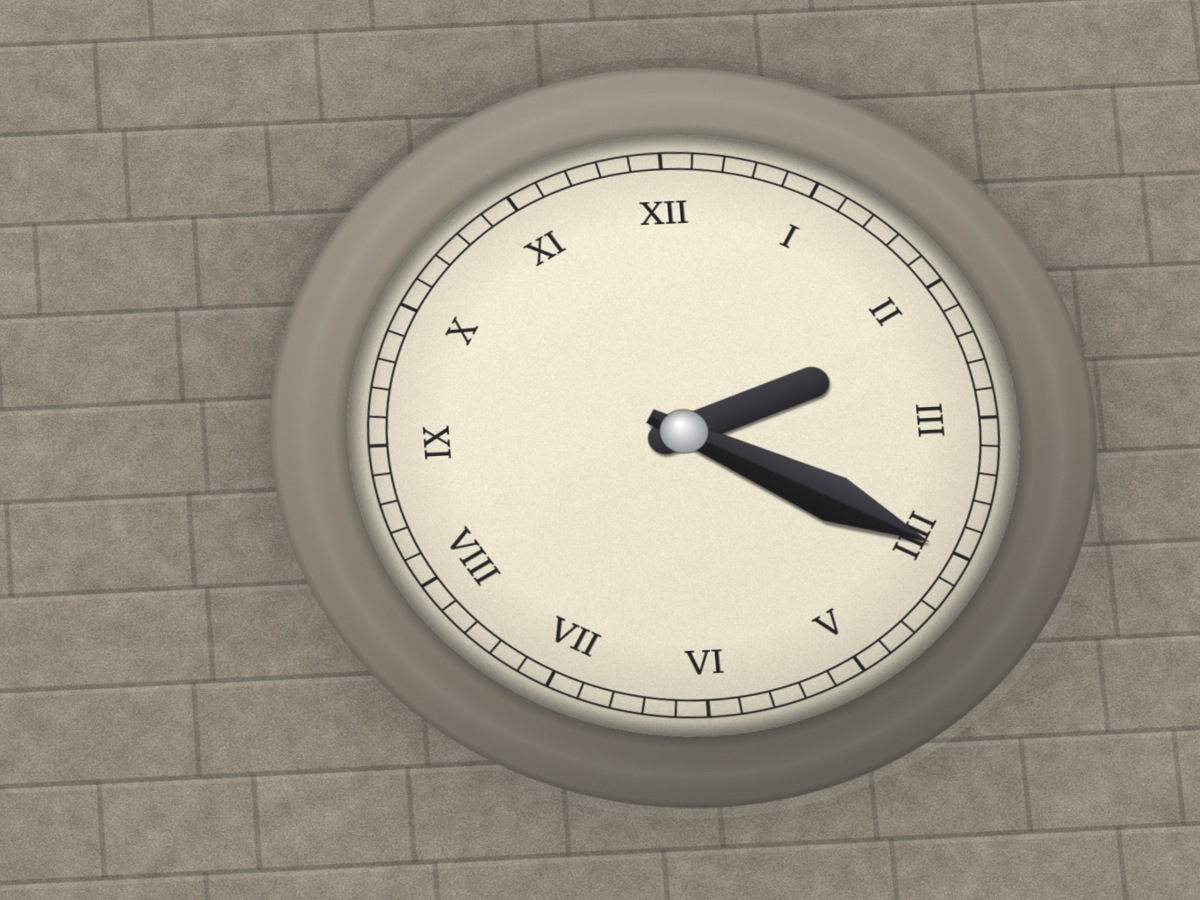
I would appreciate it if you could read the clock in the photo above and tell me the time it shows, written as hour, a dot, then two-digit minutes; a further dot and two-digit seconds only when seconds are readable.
2.20
